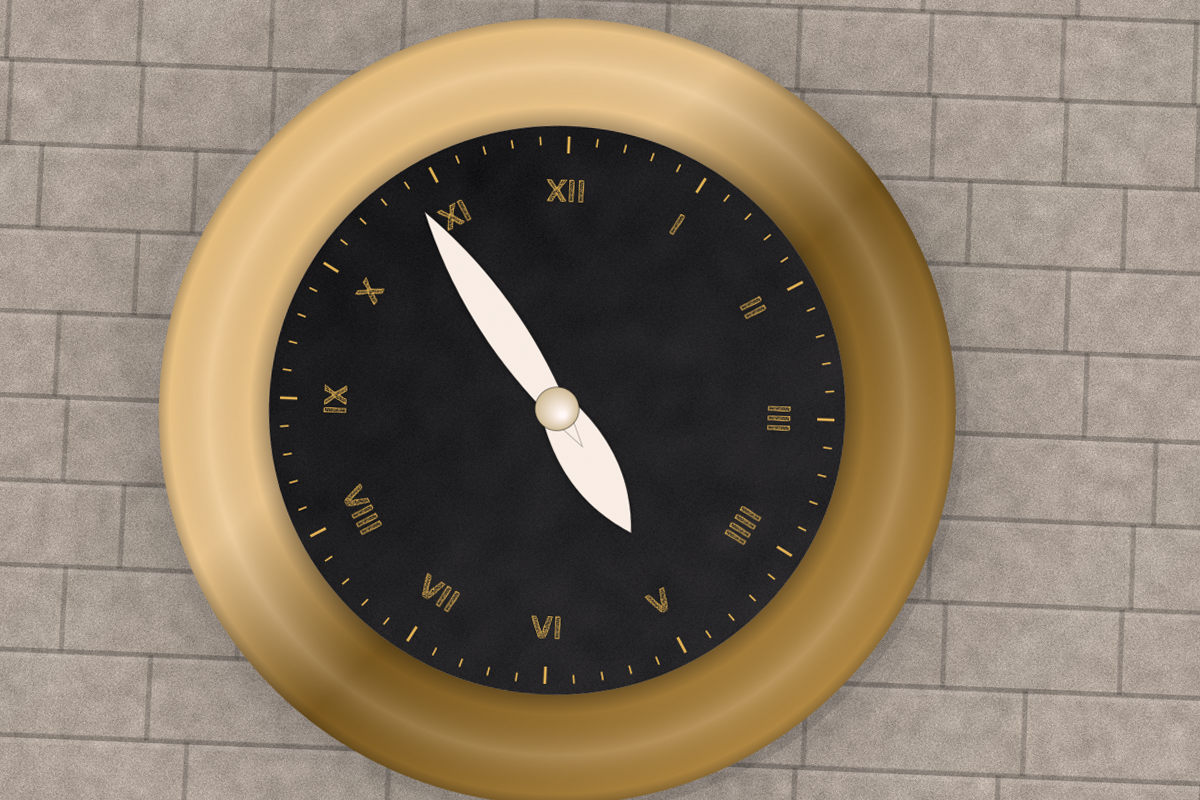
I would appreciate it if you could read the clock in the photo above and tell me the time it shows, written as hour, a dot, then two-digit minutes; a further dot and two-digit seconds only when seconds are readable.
4.54
